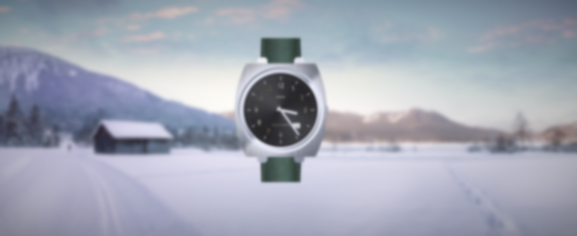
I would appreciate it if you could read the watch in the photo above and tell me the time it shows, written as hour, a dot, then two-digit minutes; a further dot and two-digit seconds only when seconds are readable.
3.24
